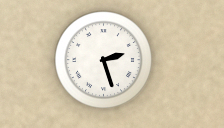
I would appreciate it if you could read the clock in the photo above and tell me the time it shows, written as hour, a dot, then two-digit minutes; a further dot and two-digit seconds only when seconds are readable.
2.27
